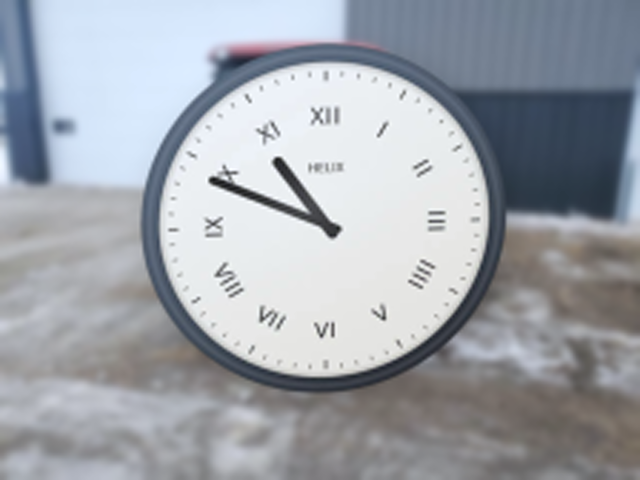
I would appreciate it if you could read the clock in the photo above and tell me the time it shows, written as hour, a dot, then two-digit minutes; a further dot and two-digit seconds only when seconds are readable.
10.49
